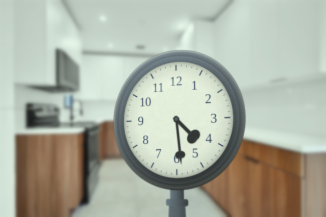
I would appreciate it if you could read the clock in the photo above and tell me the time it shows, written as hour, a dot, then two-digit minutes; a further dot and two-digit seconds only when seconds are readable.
4.29
